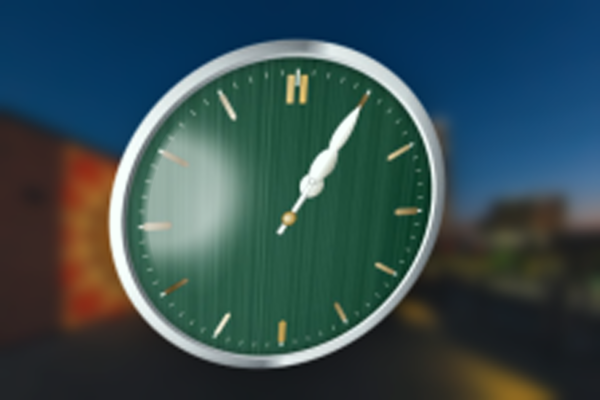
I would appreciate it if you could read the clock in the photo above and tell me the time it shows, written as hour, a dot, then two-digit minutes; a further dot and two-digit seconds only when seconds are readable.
1.05
